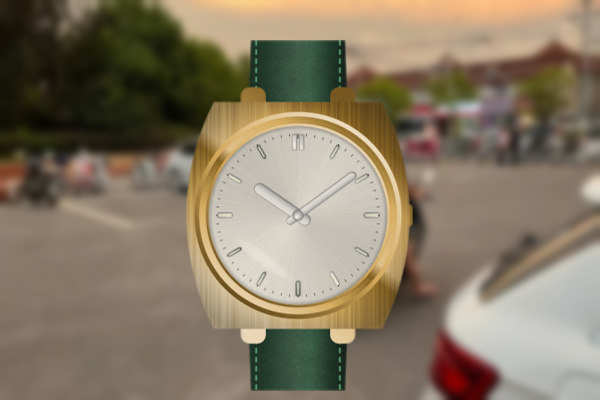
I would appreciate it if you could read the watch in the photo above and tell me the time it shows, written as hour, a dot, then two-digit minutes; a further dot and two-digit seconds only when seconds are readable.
10.09
